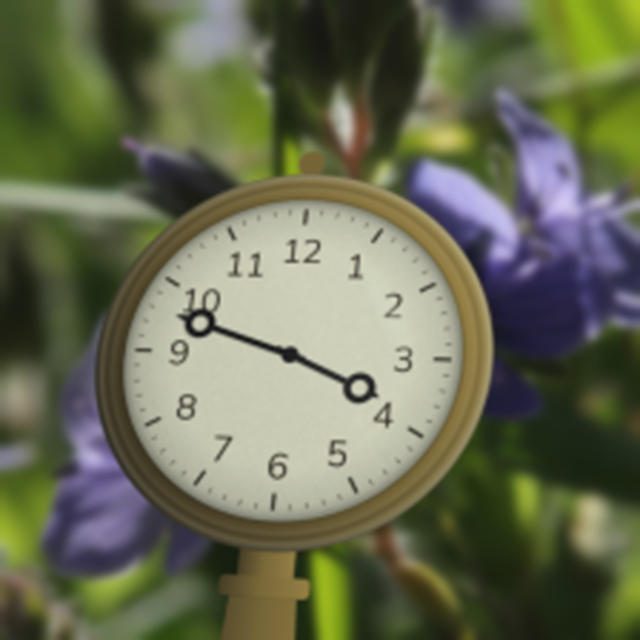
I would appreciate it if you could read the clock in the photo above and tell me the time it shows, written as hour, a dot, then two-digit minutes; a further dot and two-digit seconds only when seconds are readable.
3.48
